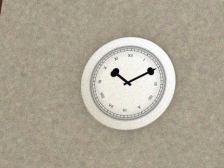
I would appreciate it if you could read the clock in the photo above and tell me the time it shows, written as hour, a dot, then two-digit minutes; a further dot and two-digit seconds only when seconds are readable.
10.10
